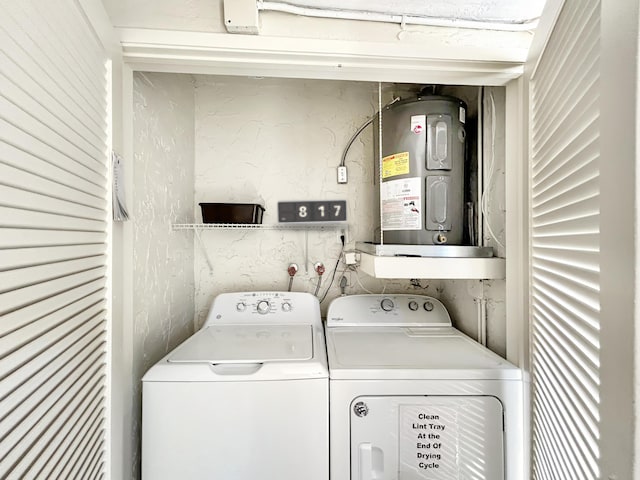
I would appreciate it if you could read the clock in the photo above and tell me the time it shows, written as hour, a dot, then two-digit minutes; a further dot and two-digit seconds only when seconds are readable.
8.17
